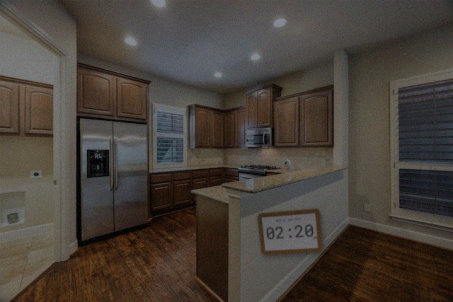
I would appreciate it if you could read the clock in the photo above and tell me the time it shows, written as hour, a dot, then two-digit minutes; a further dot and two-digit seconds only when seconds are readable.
2.20
